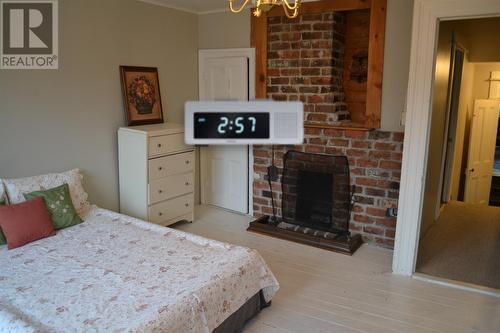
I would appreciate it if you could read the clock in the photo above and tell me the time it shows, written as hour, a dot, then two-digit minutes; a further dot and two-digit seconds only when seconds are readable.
2.57
